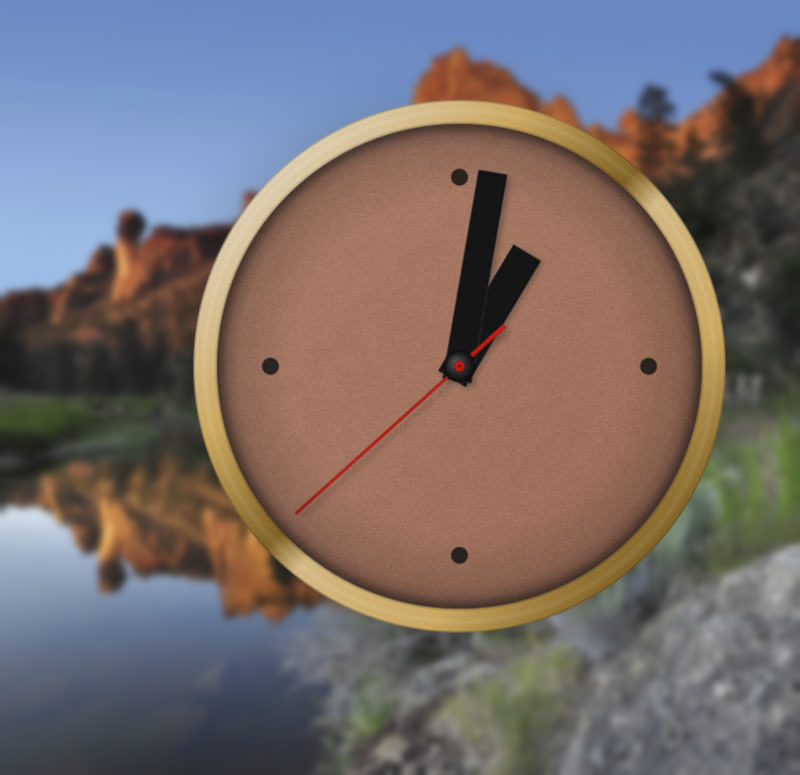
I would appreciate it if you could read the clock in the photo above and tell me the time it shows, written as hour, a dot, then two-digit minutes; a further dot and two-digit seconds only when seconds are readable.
1.01.38
